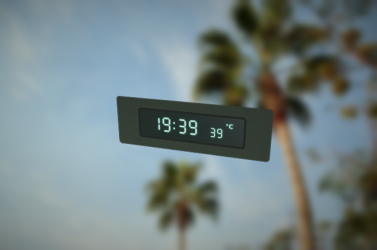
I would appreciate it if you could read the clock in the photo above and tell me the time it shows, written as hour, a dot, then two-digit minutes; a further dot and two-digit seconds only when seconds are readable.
19.39
